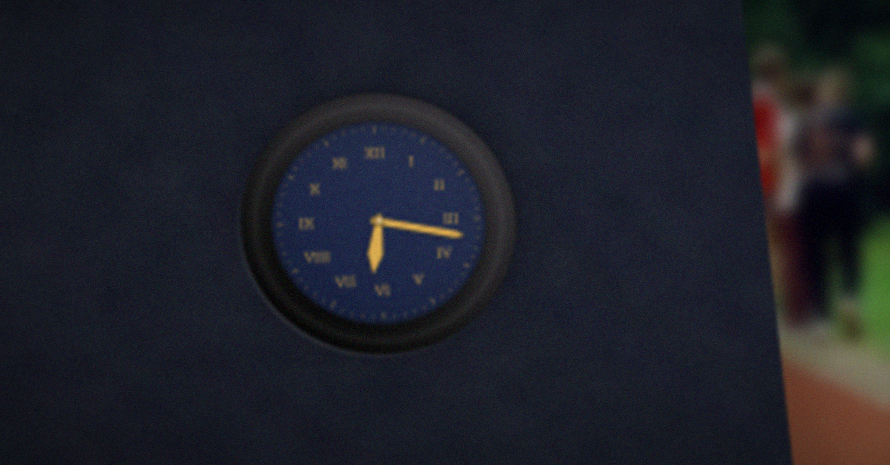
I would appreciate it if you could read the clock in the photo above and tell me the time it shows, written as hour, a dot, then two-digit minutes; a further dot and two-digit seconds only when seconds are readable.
6.17
